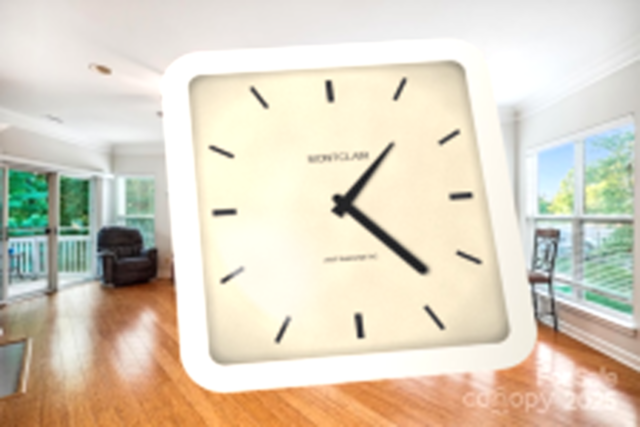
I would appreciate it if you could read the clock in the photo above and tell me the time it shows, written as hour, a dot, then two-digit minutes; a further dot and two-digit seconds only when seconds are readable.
1.23
